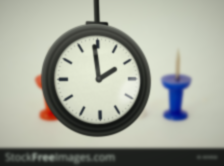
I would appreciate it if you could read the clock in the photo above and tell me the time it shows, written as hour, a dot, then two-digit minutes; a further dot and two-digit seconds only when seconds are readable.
1.59
